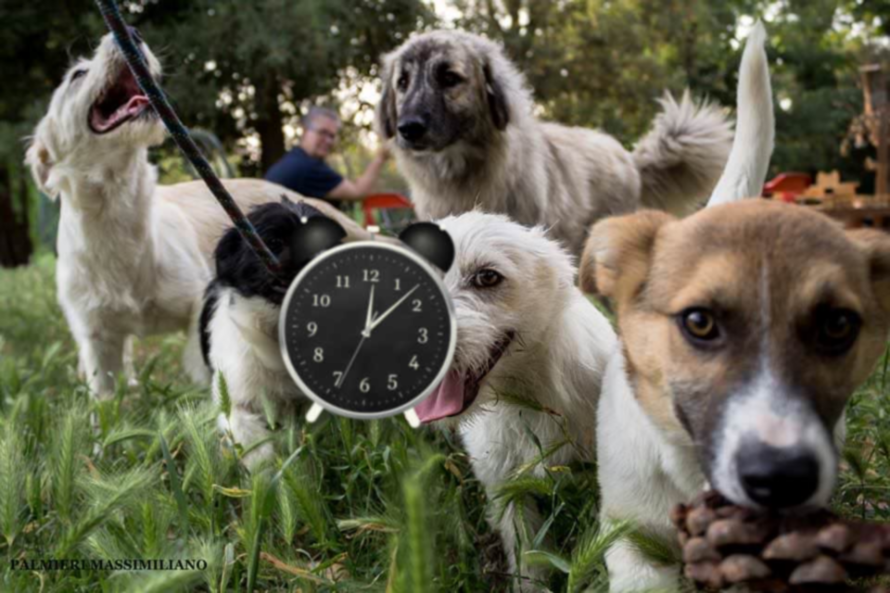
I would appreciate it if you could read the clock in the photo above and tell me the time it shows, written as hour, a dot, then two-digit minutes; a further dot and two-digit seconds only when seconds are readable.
12.07.34
